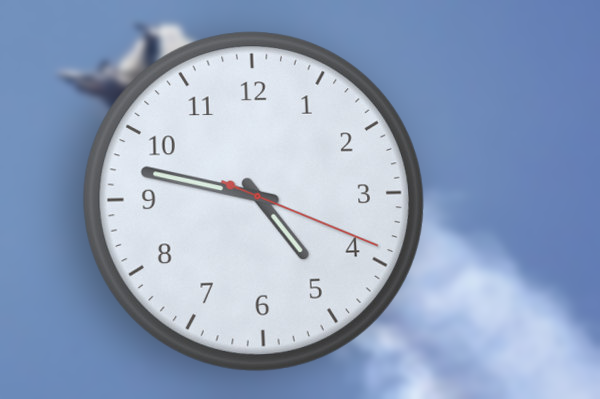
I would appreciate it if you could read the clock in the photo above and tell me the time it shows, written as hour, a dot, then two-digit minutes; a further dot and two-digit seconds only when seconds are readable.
4.47.19
